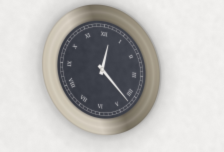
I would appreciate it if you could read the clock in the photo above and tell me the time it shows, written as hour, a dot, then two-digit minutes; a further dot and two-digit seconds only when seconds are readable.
12.22
